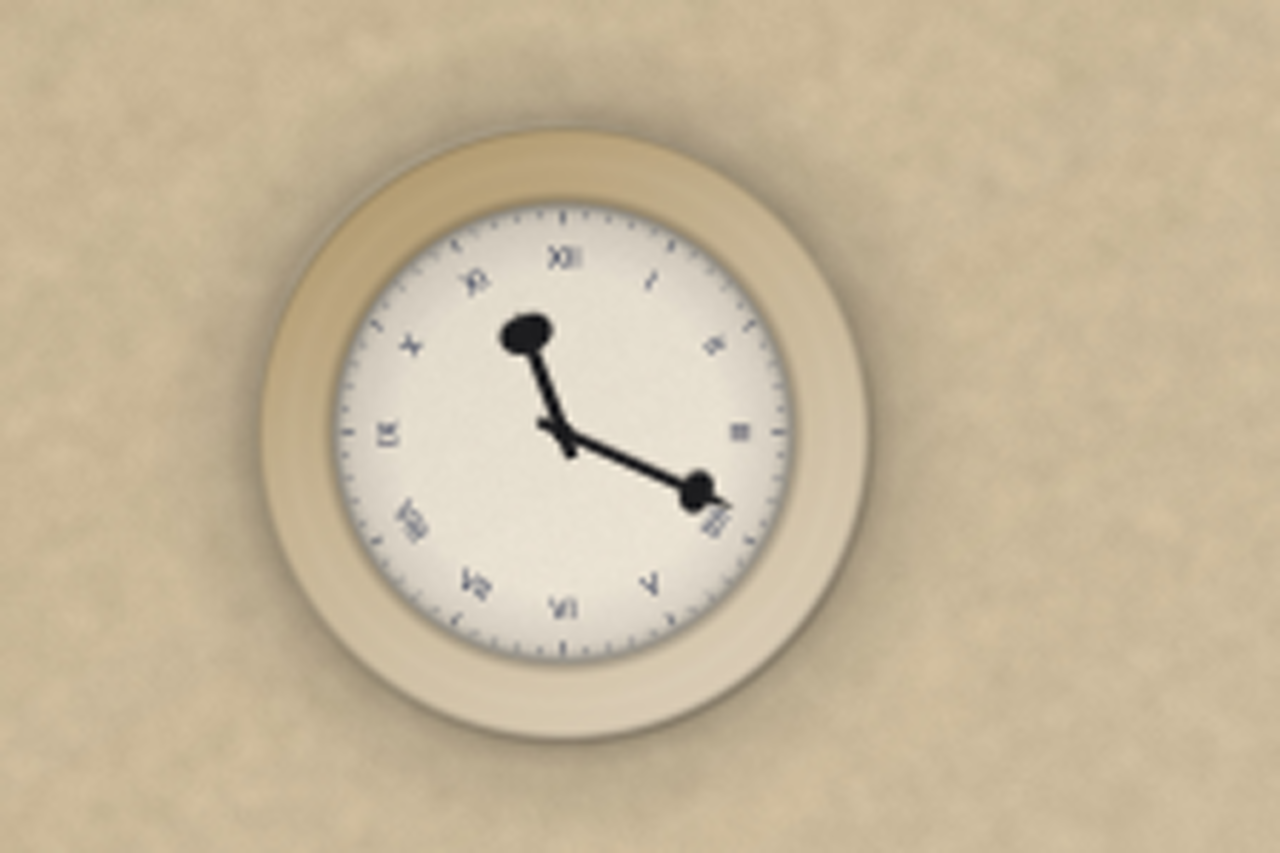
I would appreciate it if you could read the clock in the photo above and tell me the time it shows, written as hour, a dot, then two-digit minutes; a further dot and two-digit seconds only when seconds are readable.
11.19
